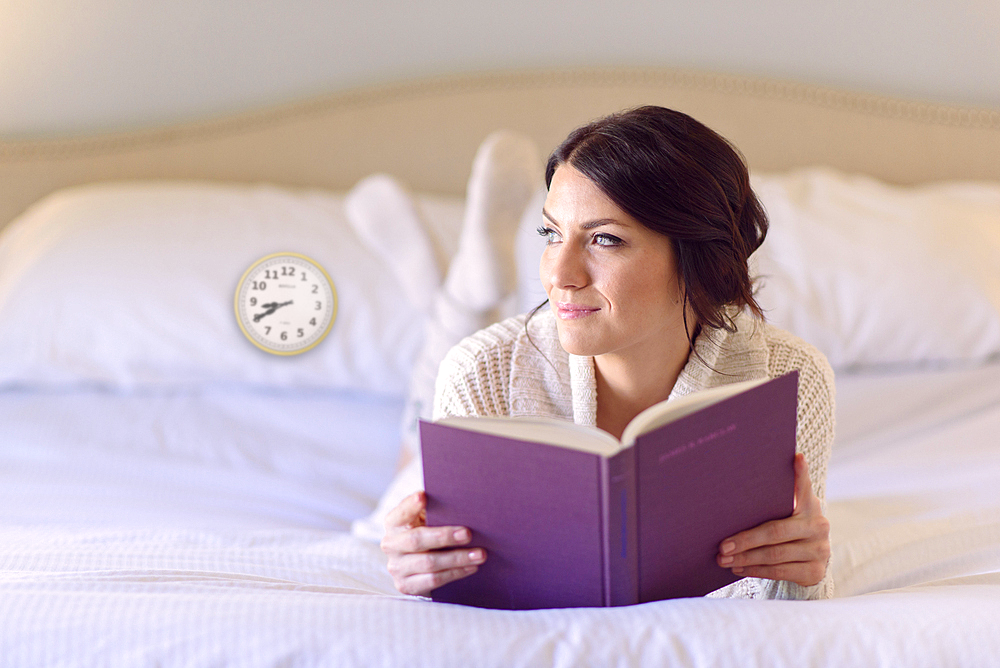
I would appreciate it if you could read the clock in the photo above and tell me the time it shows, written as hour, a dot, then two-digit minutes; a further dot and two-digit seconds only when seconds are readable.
8.40
